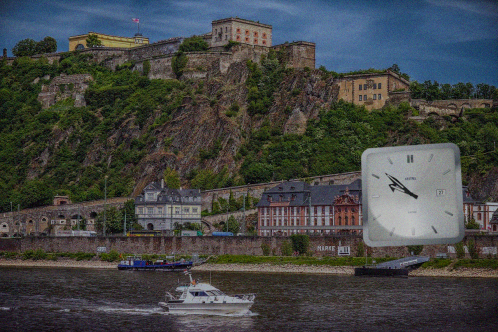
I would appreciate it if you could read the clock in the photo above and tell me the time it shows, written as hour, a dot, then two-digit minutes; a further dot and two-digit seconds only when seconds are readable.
9.52
